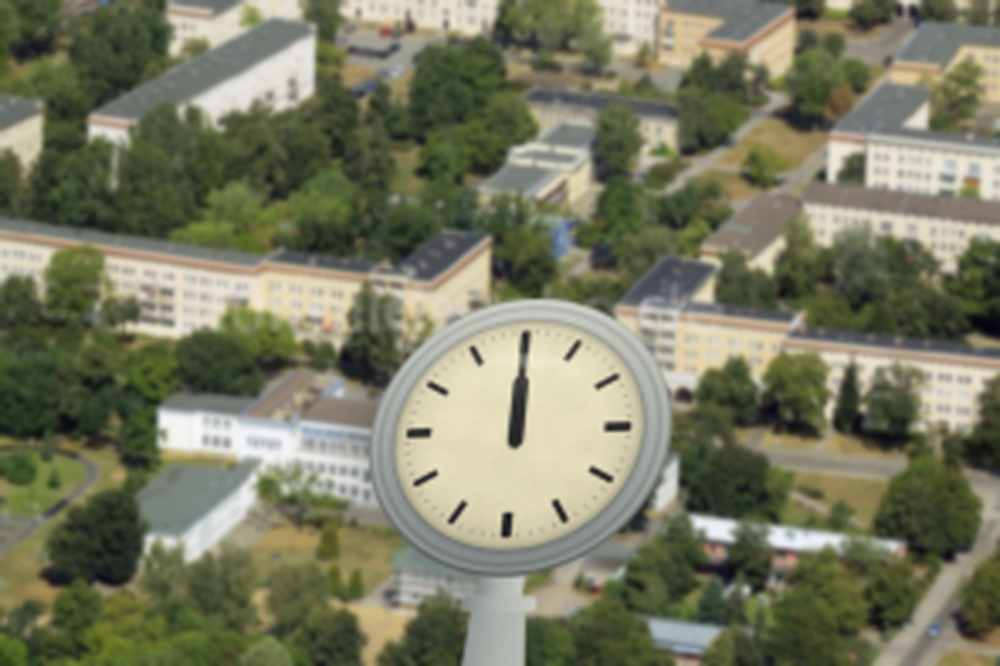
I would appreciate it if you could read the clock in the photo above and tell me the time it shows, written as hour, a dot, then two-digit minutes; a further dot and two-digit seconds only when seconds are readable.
12.00
